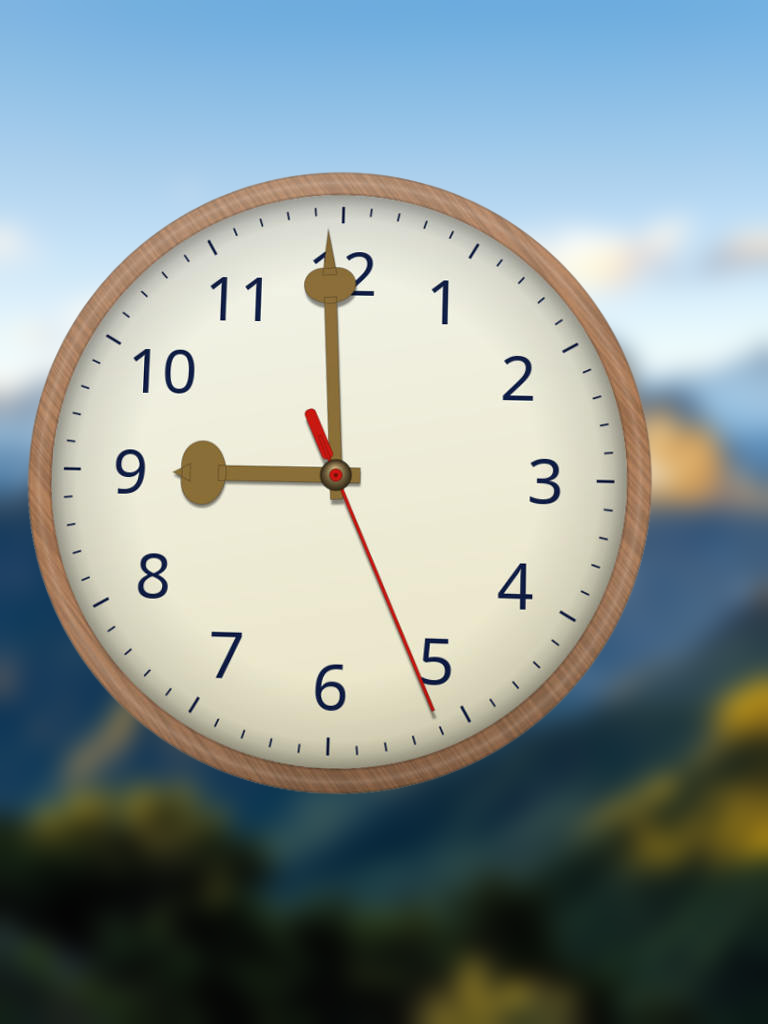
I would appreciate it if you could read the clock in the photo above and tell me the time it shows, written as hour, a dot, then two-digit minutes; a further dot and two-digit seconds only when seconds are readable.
8.59.26
